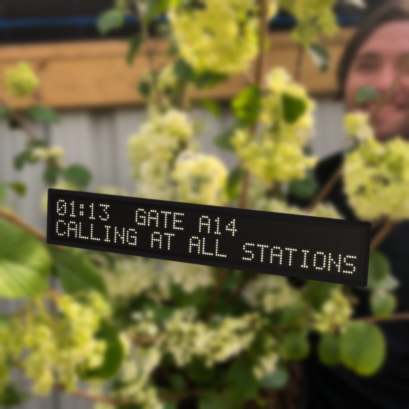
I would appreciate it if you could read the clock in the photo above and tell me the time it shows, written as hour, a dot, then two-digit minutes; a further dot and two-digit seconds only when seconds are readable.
1.13
